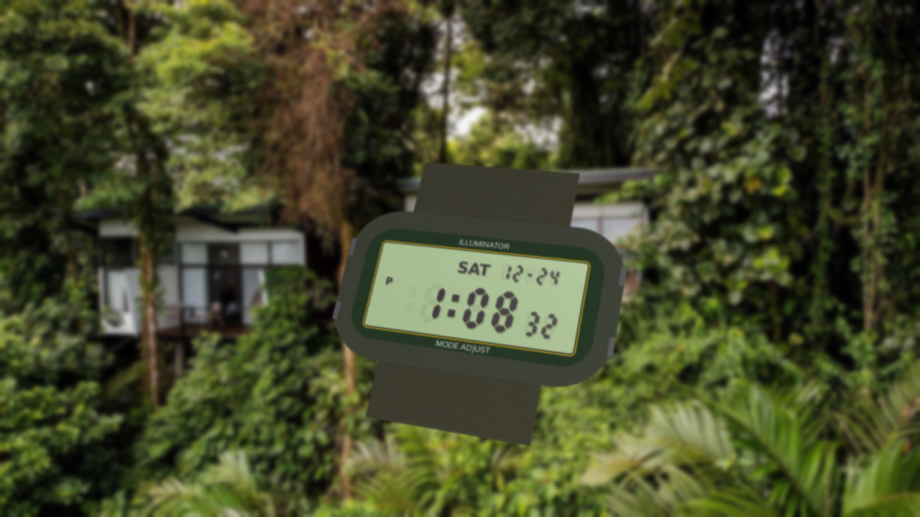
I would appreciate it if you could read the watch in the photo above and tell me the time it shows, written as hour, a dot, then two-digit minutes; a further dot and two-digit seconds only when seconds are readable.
1.08.32
